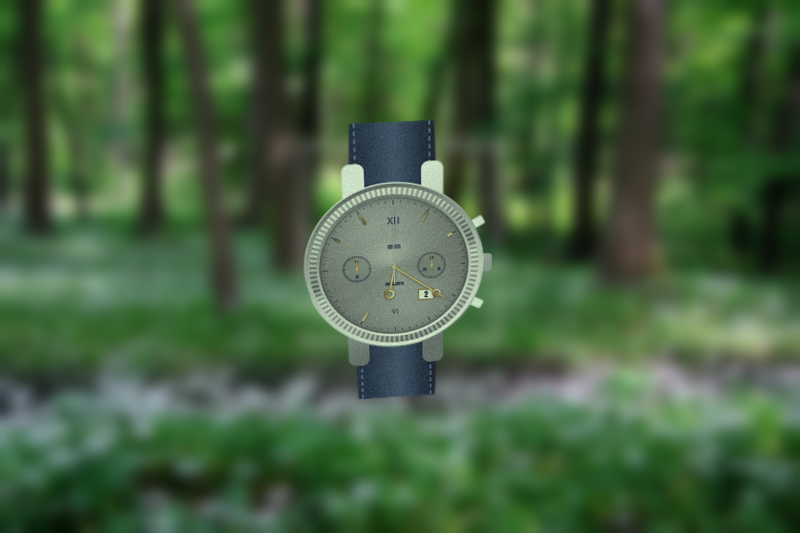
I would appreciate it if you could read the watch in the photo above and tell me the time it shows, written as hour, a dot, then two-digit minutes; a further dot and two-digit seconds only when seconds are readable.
6.21
